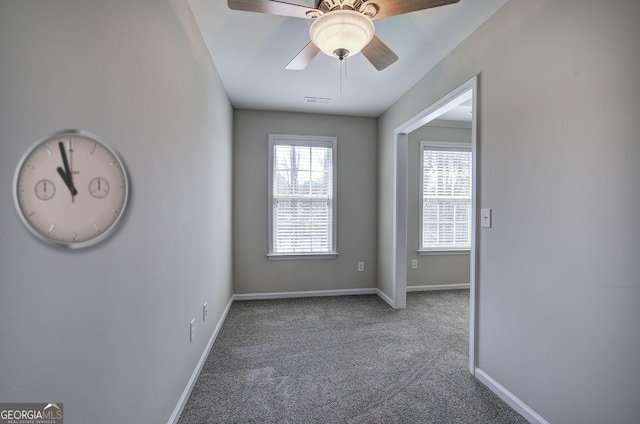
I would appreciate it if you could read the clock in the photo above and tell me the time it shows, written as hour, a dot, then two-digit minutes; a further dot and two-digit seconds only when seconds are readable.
10.58
